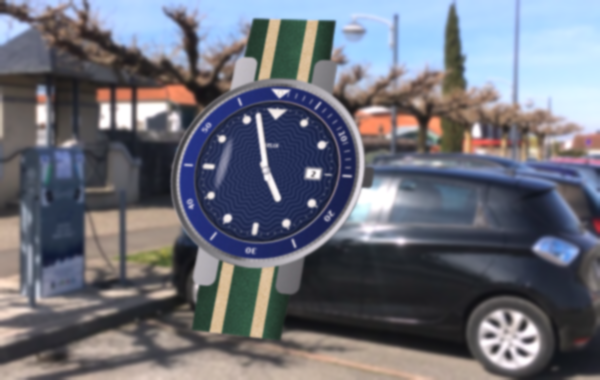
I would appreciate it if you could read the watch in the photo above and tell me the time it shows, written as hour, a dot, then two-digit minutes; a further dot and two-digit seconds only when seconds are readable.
4.57
